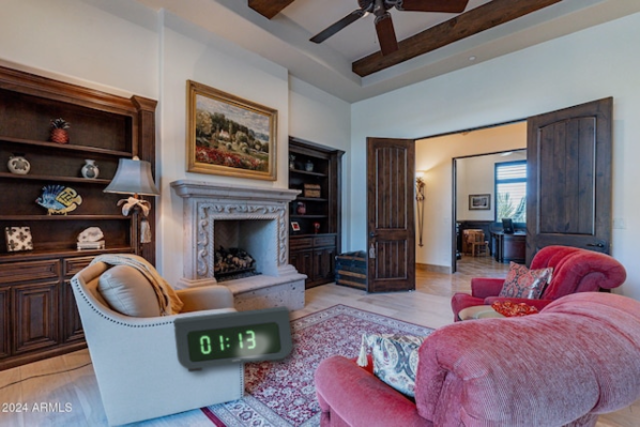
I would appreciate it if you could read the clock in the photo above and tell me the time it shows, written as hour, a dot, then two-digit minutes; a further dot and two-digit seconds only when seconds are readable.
1.13
